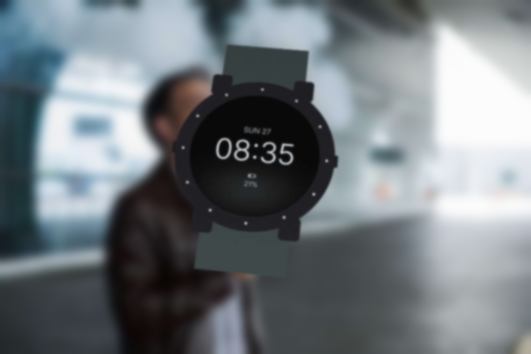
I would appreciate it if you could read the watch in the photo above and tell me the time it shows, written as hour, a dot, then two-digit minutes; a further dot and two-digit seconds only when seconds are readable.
8.35
